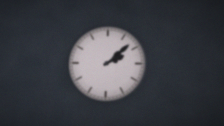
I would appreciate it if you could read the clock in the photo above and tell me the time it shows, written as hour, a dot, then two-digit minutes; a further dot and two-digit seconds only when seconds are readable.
2.08
